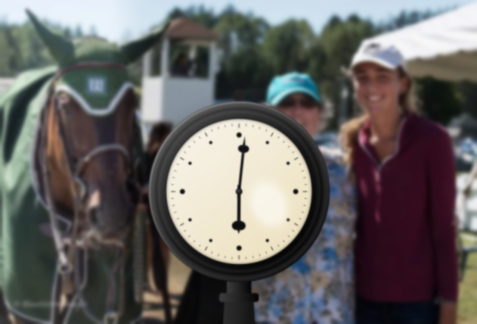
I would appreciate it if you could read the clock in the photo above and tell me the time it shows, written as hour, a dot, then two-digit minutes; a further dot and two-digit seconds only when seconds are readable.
6.01
